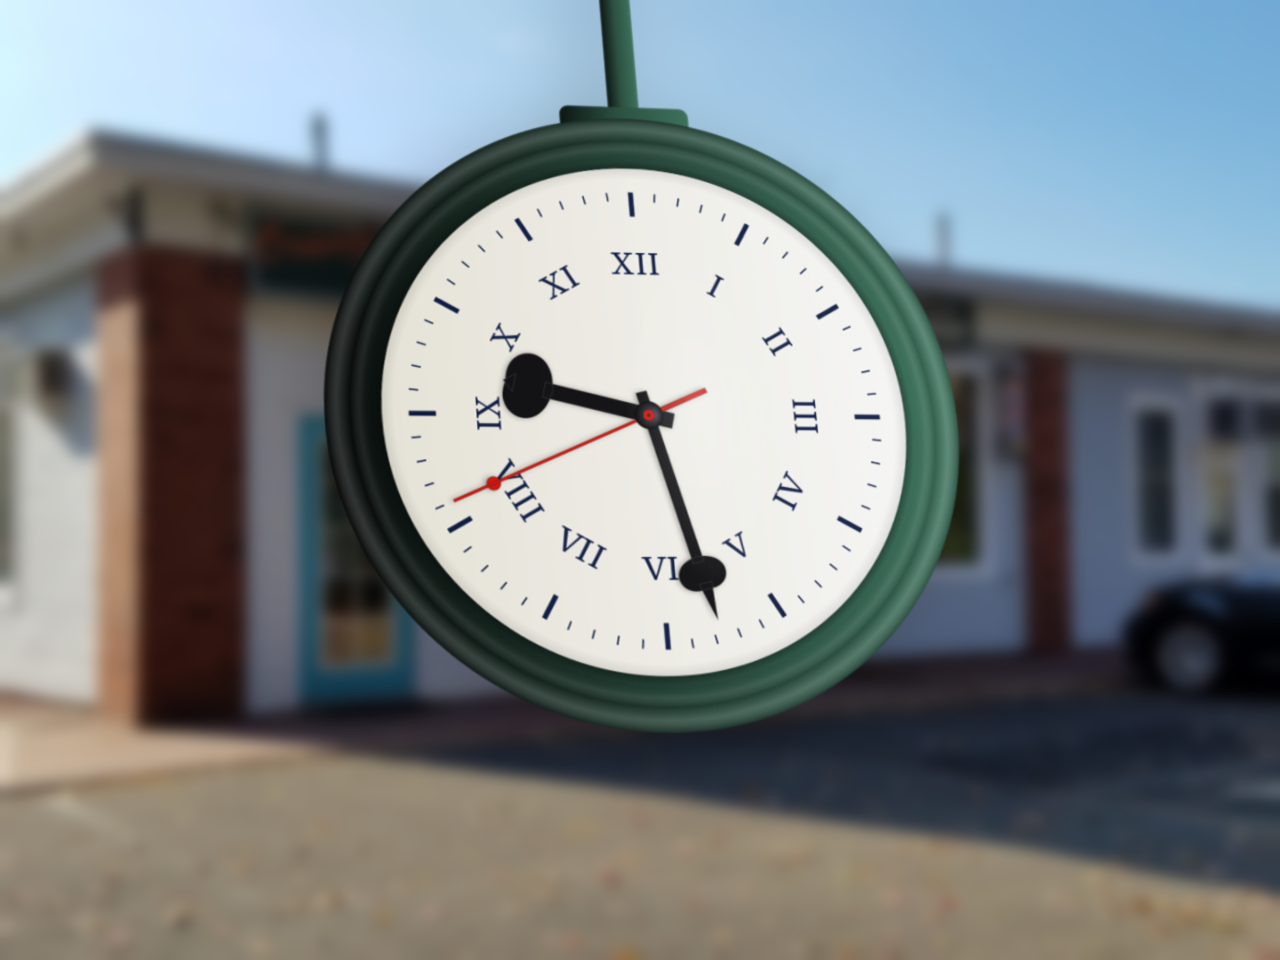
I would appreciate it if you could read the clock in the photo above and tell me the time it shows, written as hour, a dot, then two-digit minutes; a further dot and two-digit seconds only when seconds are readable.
9.27.41
